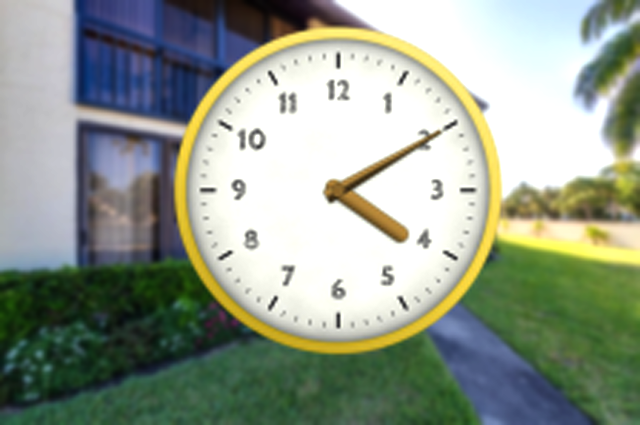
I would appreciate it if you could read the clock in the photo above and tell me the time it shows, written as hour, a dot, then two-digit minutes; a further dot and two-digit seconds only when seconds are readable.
4.10
